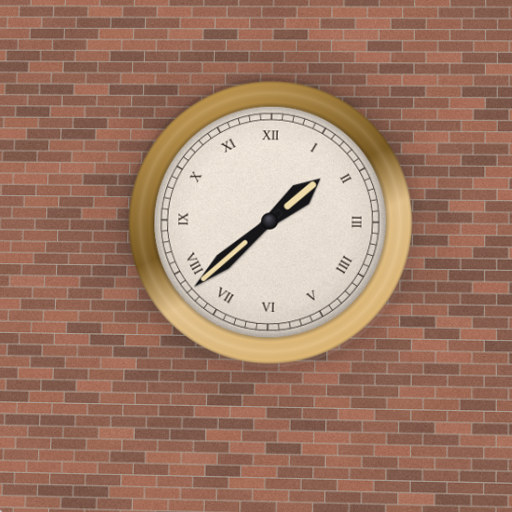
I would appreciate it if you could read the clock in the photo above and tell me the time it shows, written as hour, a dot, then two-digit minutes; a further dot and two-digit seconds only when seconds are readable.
1.38
